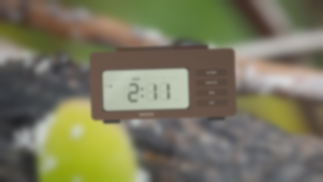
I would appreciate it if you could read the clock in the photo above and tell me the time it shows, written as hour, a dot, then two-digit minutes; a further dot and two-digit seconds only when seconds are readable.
2.11
